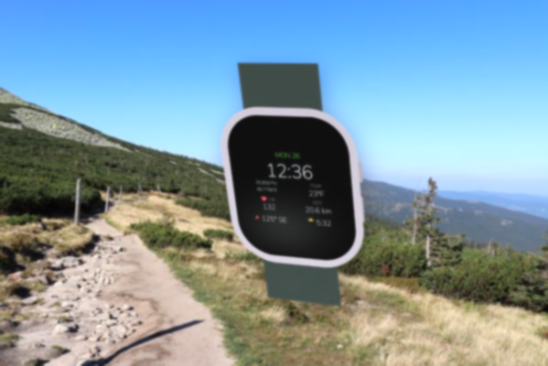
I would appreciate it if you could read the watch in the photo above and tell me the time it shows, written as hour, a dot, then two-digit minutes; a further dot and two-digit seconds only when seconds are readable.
12.36
